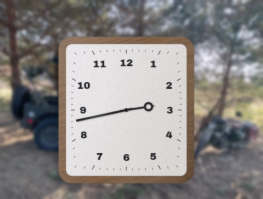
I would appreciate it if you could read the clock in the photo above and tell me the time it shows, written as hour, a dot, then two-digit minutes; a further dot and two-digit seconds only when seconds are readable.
2.43
